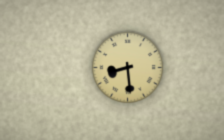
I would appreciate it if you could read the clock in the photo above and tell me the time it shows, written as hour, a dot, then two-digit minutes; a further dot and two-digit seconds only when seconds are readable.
8.29
